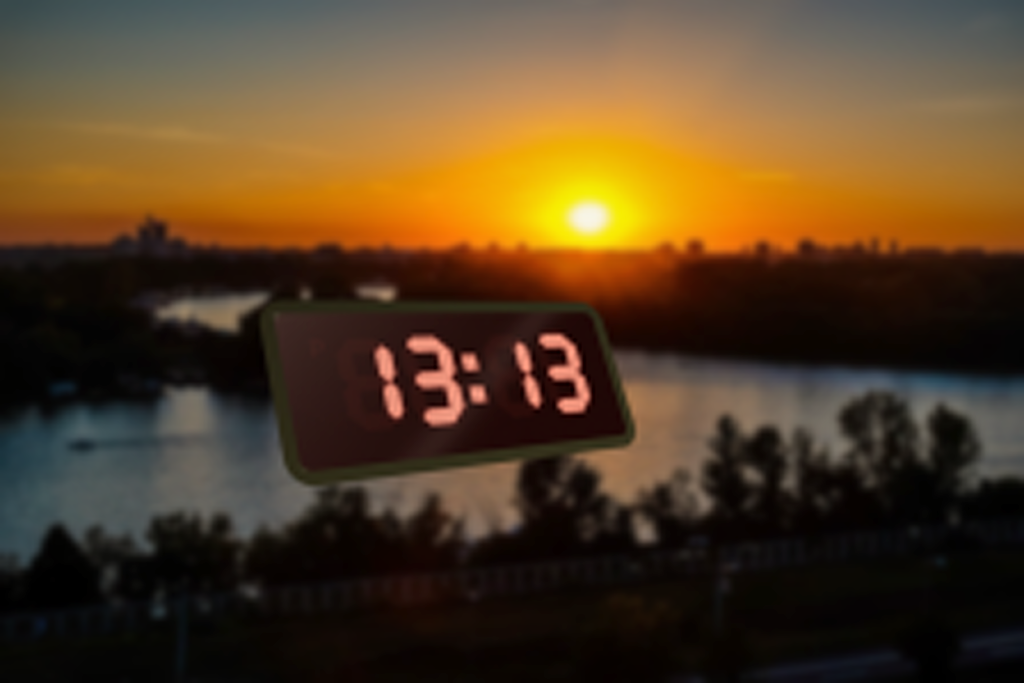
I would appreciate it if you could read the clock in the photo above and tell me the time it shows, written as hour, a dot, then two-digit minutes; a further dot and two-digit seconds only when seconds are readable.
13.13
